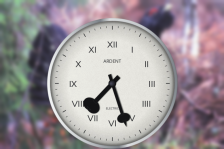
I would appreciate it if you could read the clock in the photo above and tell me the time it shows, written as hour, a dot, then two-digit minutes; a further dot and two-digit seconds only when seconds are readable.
7.27
